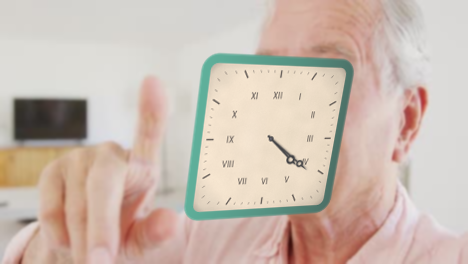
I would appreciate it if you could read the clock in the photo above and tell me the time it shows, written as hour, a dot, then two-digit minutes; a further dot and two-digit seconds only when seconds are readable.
4.21
